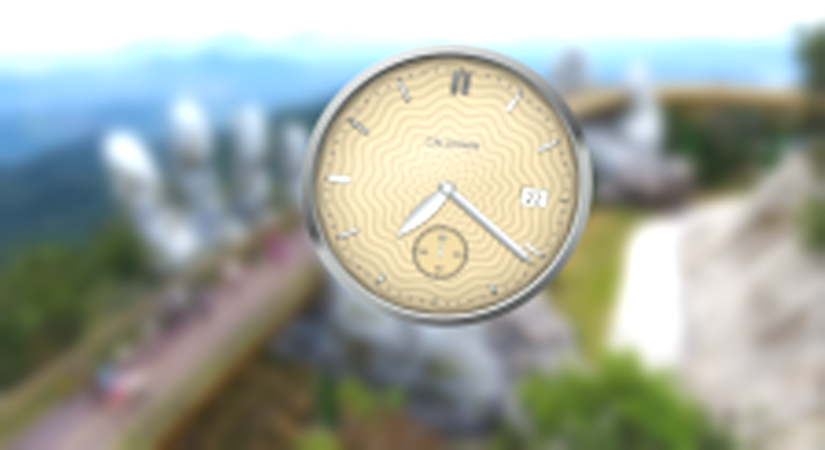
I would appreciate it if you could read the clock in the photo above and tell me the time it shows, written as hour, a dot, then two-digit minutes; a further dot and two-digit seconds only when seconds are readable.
7.21
